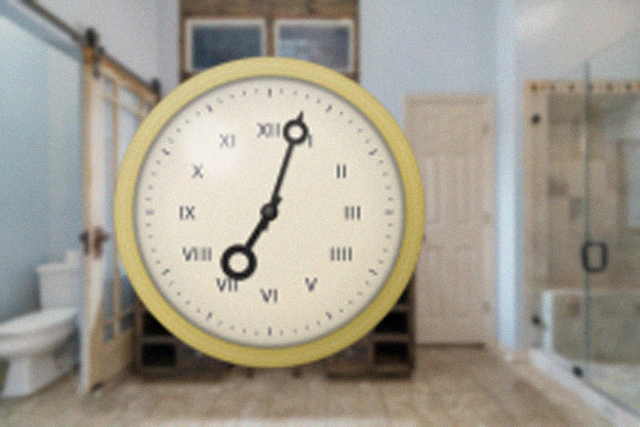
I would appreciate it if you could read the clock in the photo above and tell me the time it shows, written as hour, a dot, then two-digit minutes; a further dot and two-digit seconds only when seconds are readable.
7.03
